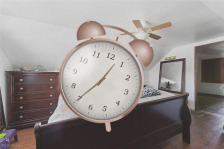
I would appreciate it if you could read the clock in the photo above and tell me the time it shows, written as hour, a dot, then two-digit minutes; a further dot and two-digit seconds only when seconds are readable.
12.35
